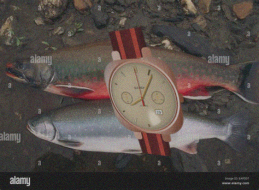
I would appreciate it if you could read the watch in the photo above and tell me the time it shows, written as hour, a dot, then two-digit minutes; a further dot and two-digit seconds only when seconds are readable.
8.06
